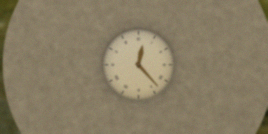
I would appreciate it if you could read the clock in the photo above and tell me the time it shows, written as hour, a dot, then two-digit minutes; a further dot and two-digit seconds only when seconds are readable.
12.23
